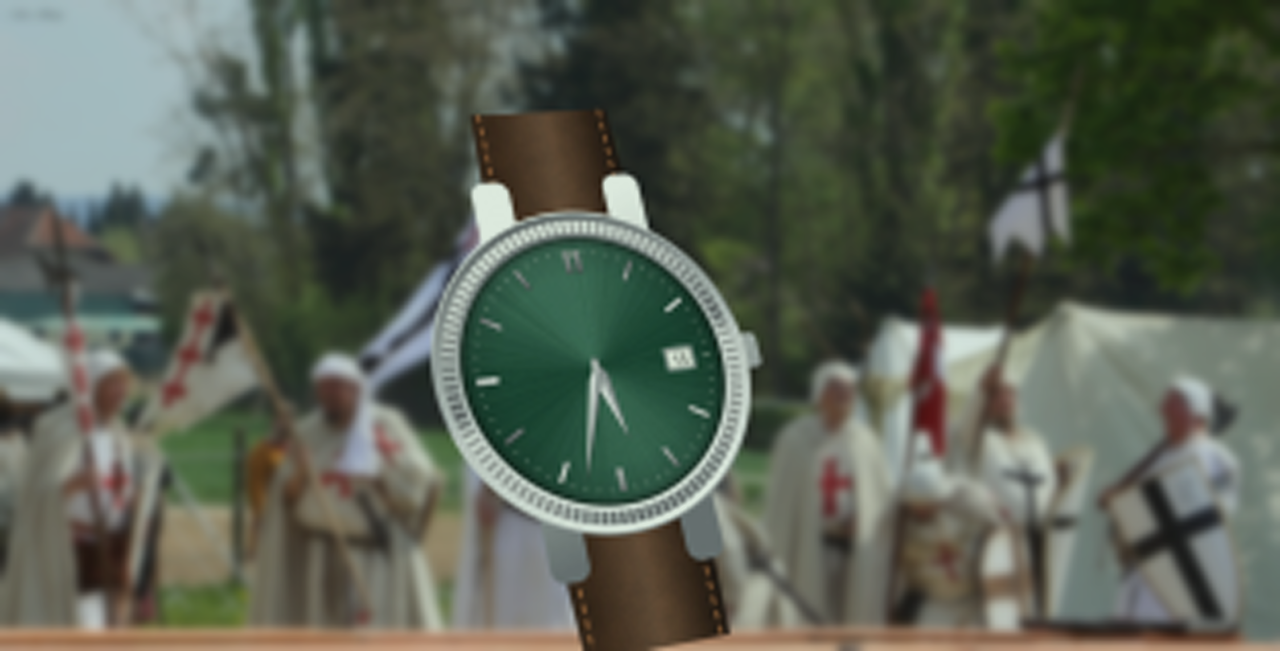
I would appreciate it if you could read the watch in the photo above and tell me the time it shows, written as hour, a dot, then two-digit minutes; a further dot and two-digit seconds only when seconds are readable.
5.33
